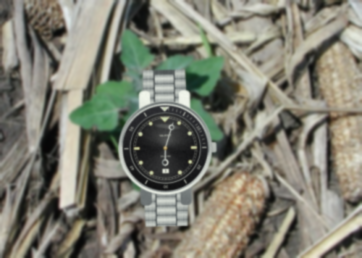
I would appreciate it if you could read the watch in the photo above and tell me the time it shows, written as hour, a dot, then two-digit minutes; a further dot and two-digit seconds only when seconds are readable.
6.03
